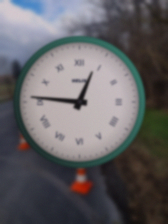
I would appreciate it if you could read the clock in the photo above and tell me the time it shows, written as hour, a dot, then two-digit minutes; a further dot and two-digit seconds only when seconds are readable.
12.46
